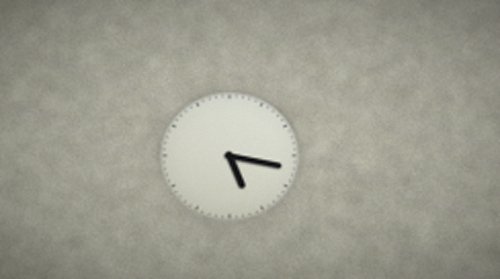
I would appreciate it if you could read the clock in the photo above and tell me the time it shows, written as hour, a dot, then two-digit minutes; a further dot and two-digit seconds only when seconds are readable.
5.17
